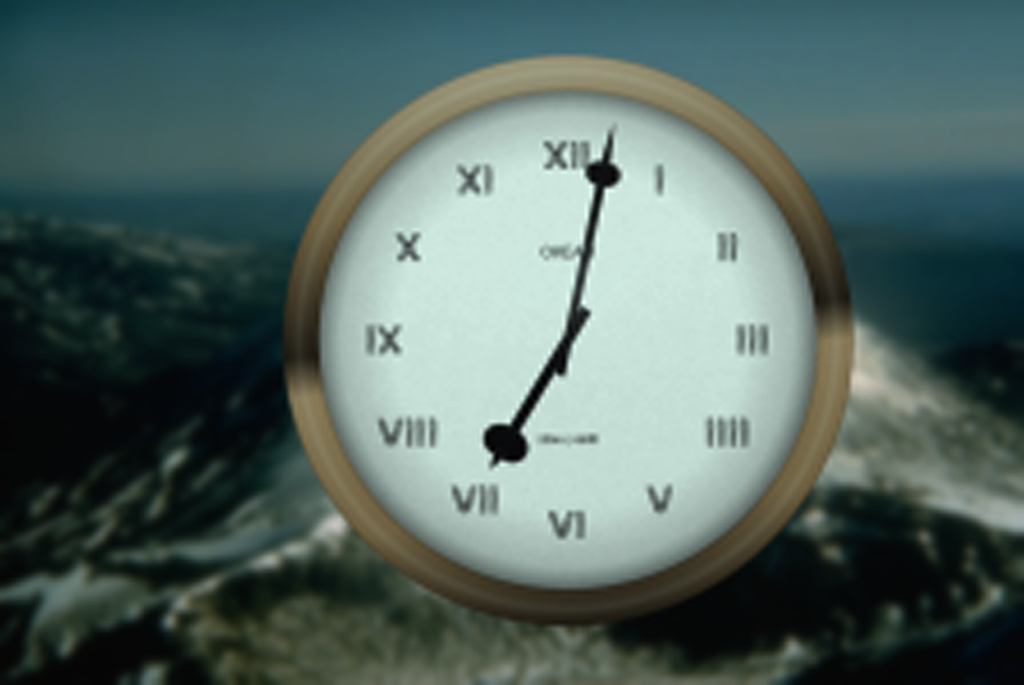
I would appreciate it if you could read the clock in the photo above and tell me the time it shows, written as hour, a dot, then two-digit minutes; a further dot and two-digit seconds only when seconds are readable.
7.02
